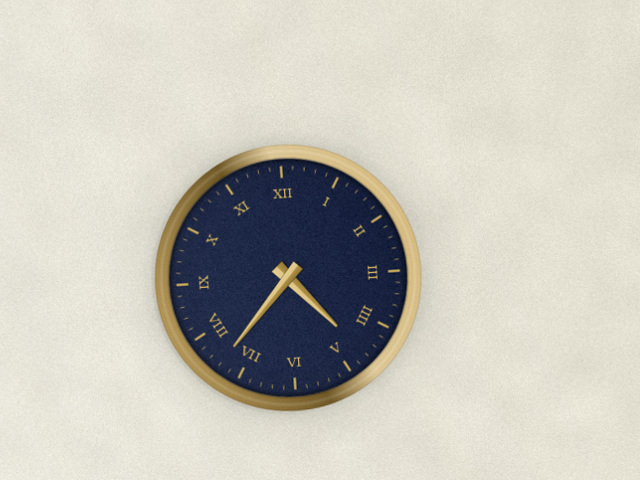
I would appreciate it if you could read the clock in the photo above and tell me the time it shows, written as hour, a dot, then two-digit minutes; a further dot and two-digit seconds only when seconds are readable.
4.37
